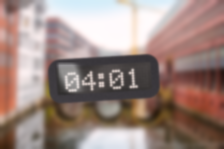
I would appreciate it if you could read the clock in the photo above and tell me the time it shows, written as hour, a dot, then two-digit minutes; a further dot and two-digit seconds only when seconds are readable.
4.01
